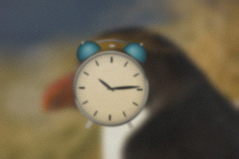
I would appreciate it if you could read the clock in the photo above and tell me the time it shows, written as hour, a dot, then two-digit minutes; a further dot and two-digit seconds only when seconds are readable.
10.14
